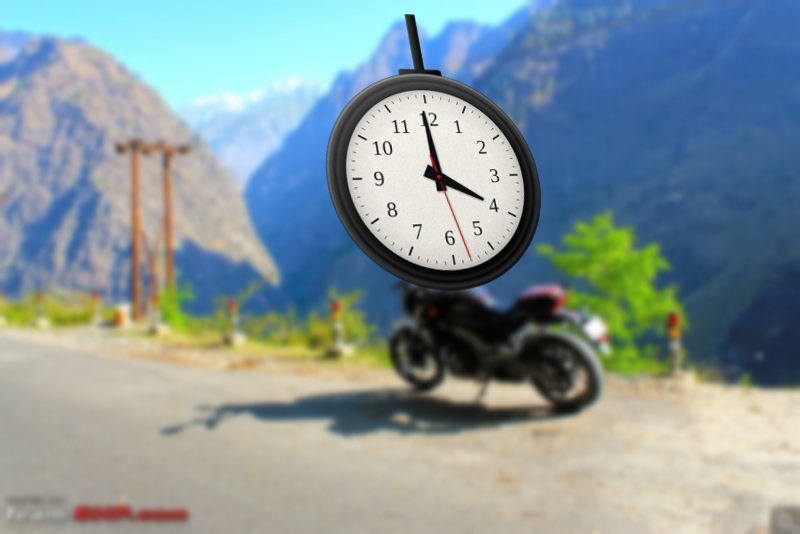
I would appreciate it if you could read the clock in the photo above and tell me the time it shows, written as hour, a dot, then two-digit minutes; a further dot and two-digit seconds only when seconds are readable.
3.59.28
